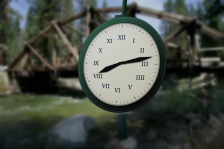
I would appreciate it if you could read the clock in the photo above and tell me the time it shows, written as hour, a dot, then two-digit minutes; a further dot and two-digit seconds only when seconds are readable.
8.13
